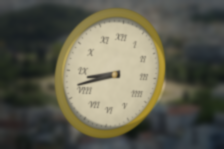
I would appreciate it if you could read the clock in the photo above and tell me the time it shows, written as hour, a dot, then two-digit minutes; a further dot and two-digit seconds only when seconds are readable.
8.42
